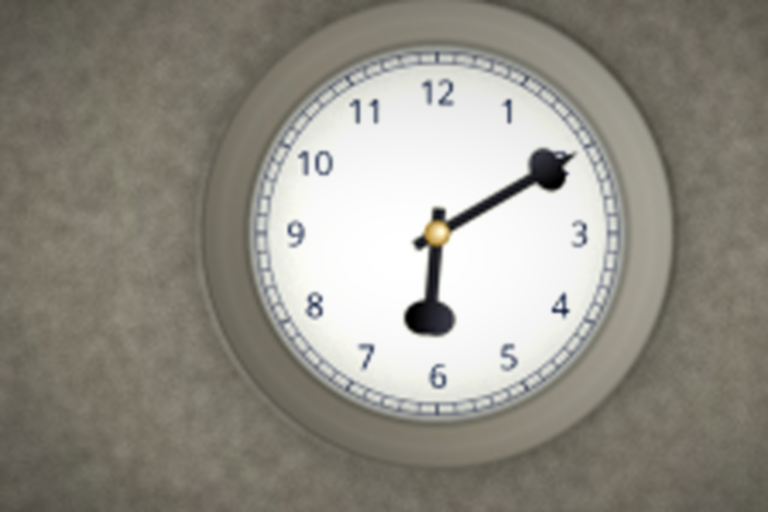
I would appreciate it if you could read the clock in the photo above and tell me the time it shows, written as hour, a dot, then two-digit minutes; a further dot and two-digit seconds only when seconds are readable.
6.10
